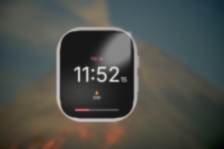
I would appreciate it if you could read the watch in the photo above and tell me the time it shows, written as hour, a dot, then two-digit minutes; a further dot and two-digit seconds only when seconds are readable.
11.52
